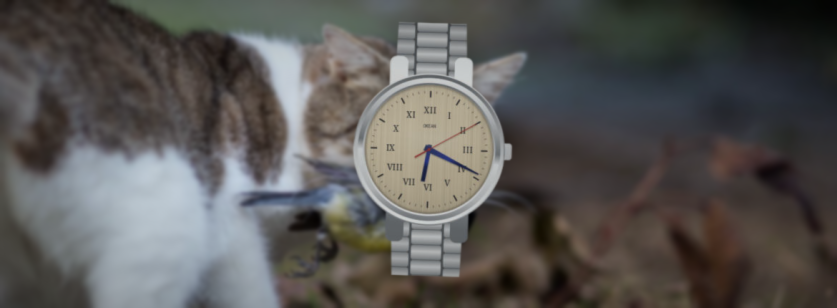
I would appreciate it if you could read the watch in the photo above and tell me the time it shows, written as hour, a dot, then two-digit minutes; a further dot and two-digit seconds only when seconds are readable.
6.19.10
